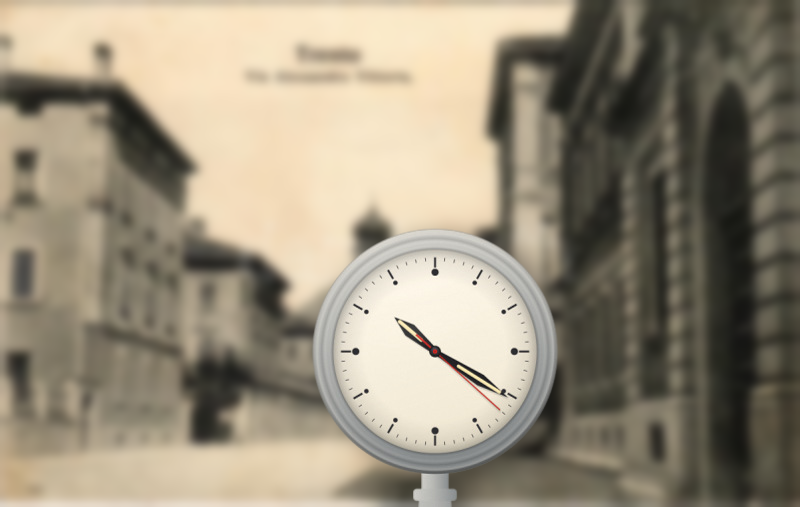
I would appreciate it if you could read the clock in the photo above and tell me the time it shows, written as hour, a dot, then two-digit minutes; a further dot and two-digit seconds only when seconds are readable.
10.20.22
